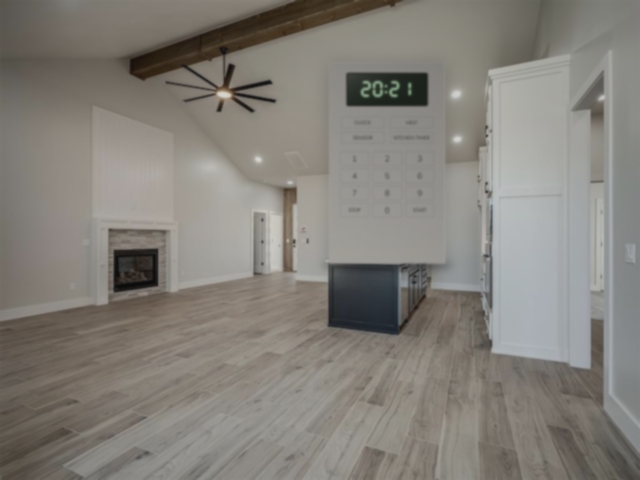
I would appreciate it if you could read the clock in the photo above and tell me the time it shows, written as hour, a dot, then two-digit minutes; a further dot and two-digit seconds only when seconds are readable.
20.21
